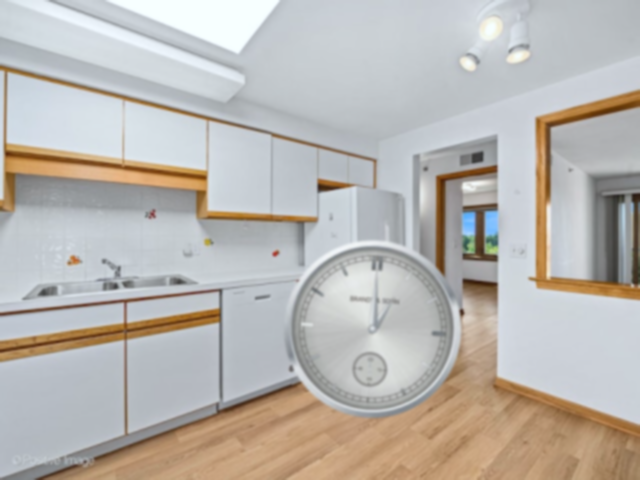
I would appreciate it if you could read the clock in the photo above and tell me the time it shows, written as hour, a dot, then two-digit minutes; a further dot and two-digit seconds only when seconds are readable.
1.00
